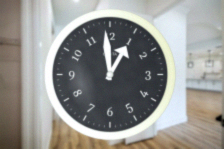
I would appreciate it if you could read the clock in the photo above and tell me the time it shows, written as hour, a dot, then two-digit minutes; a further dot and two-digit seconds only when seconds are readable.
12.59
